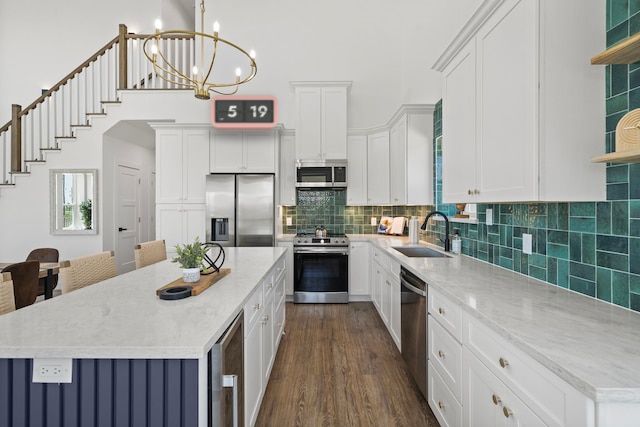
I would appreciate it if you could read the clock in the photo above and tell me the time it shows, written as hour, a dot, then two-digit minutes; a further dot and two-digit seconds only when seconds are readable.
5.19
